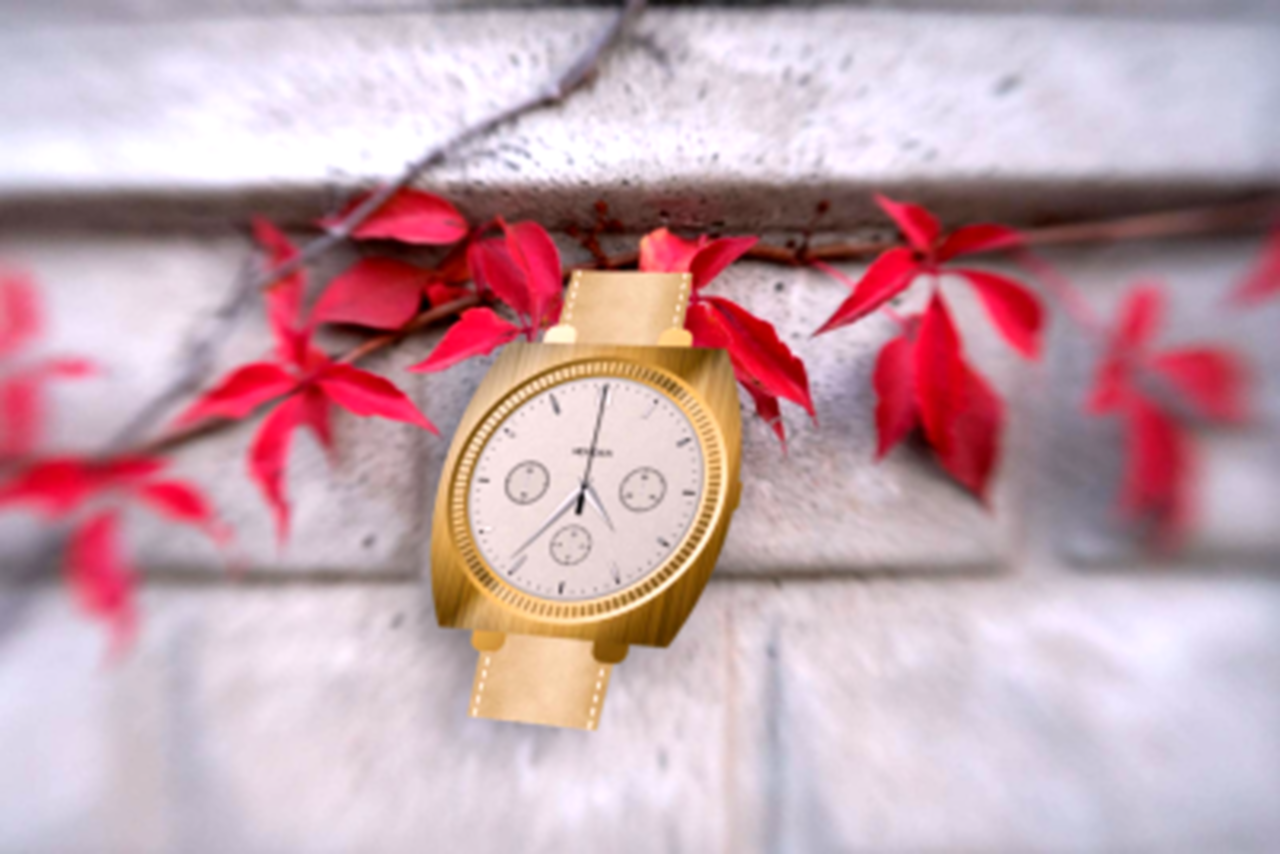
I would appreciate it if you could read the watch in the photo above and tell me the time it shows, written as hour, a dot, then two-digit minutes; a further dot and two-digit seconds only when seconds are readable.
4.36
